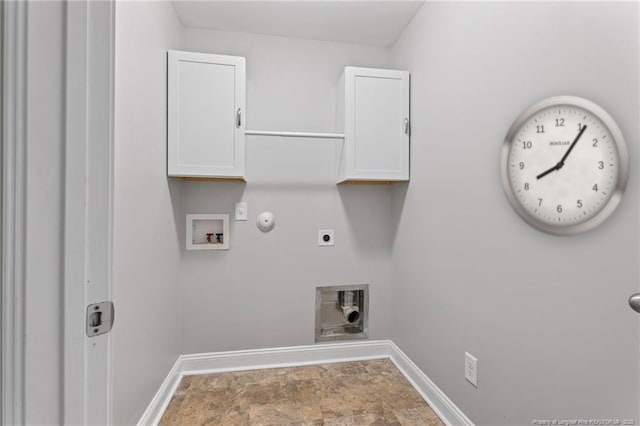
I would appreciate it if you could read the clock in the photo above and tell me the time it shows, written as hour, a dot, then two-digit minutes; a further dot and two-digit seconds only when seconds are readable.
8.06
